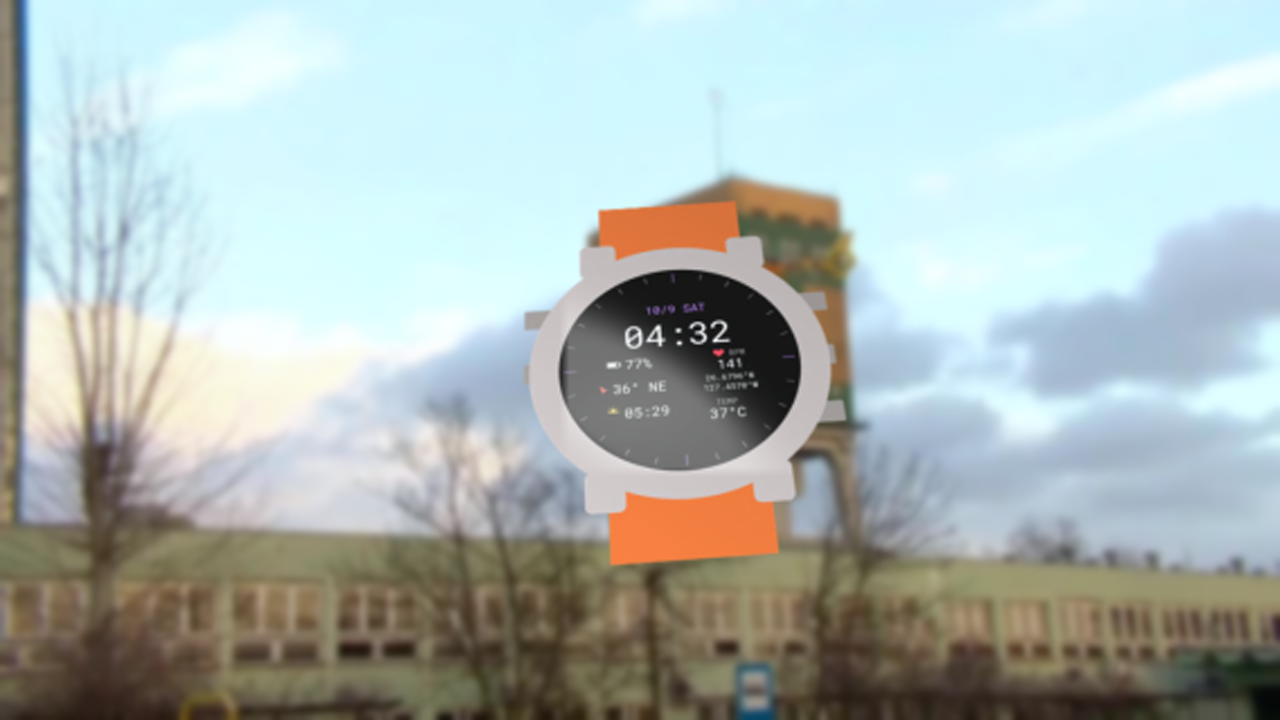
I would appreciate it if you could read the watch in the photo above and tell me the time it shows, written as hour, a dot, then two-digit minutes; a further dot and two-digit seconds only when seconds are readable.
4.32
